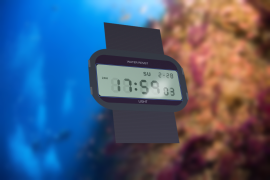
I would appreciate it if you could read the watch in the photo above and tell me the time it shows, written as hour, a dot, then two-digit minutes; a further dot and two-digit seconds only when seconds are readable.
17.59.03
